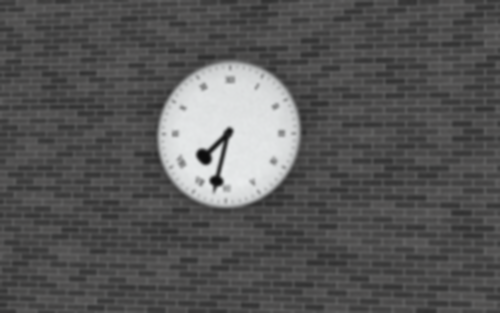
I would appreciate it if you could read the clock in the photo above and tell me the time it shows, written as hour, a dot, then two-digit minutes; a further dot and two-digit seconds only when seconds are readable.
7.32
